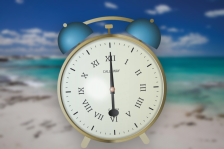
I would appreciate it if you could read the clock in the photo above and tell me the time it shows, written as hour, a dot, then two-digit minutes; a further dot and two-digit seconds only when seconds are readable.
6.00
